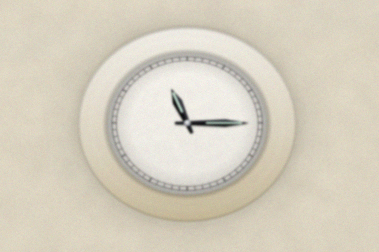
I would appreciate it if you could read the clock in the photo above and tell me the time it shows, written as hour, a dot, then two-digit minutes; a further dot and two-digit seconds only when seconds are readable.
11.15
